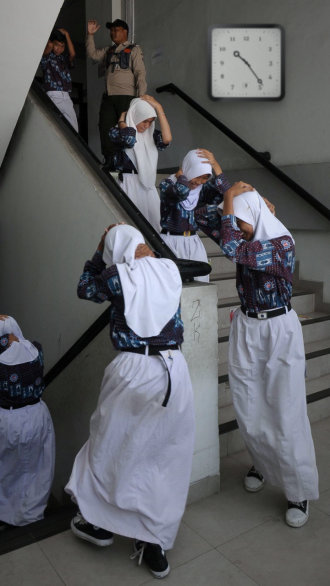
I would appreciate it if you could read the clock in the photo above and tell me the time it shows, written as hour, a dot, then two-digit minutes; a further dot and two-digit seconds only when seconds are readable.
10.24
